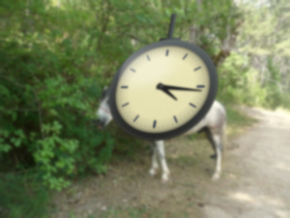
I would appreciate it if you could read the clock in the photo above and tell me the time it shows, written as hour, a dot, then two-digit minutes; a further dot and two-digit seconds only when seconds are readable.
4.16
